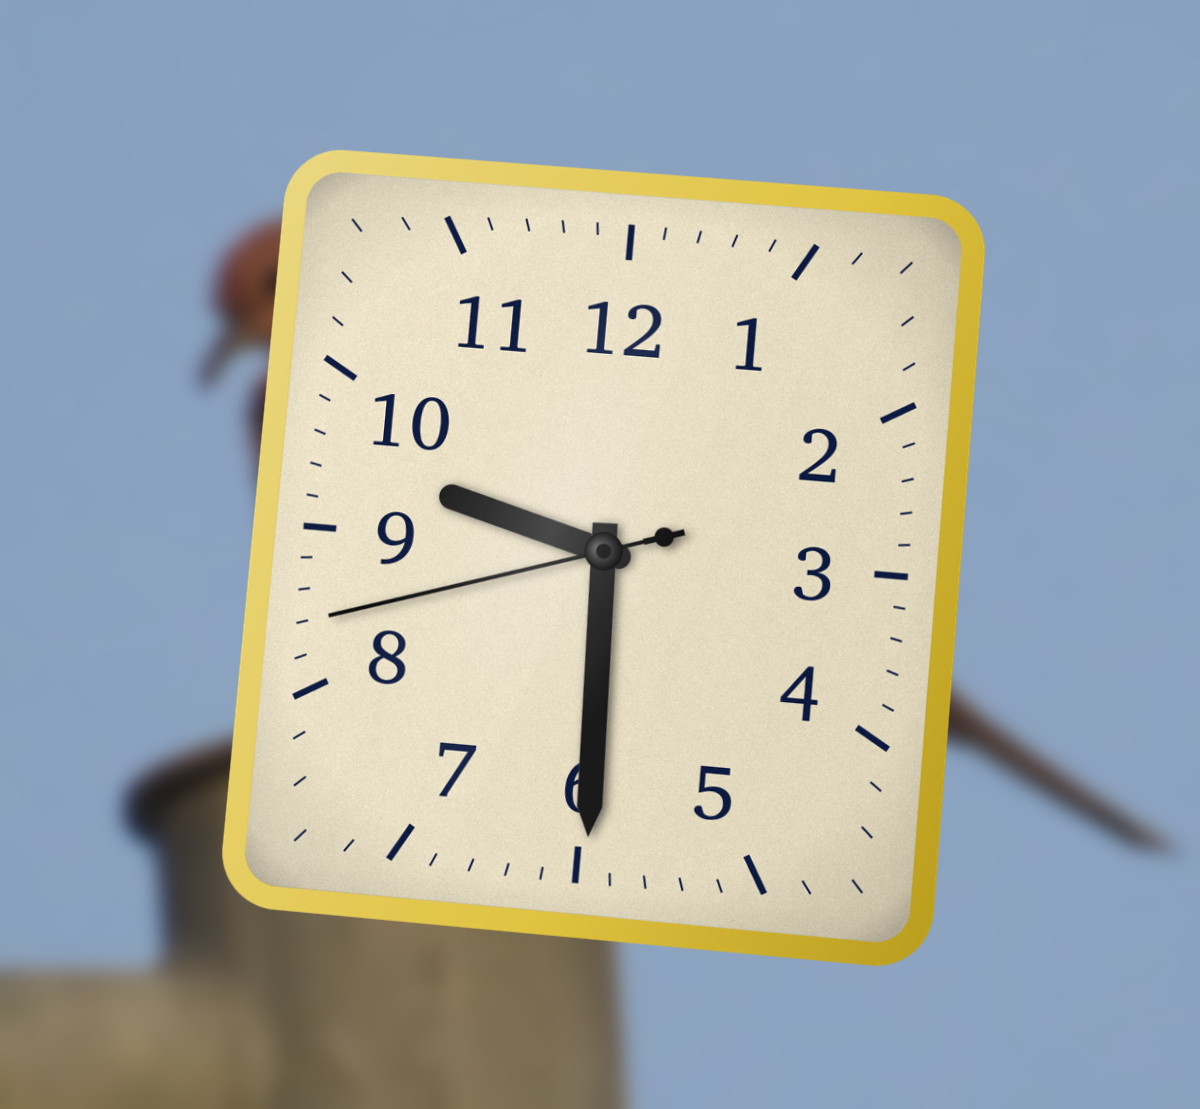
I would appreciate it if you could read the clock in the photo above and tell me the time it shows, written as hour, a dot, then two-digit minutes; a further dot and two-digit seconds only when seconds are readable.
9.29.42
